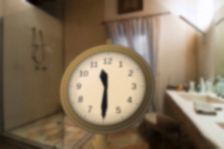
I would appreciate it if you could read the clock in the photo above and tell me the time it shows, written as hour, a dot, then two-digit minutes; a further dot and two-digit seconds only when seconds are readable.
11.30
